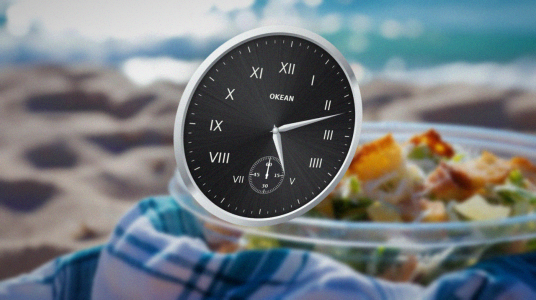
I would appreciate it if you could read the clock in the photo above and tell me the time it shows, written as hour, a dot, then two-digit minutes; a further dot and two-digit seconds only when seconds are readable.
5.12
